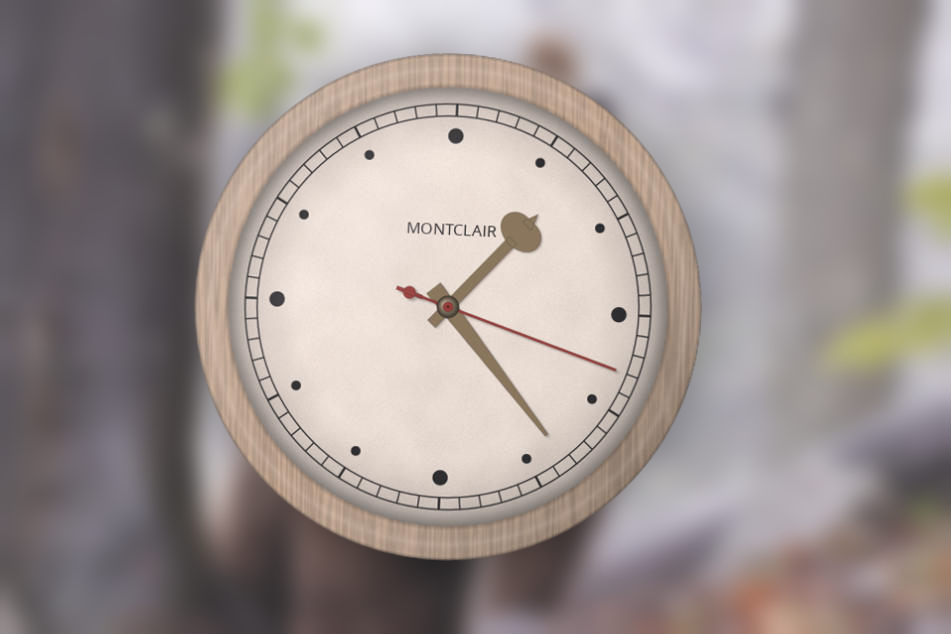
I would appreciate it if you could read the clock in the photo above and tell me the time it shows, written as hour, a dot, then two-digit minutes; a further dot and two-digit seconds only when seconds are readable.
1.23.18
